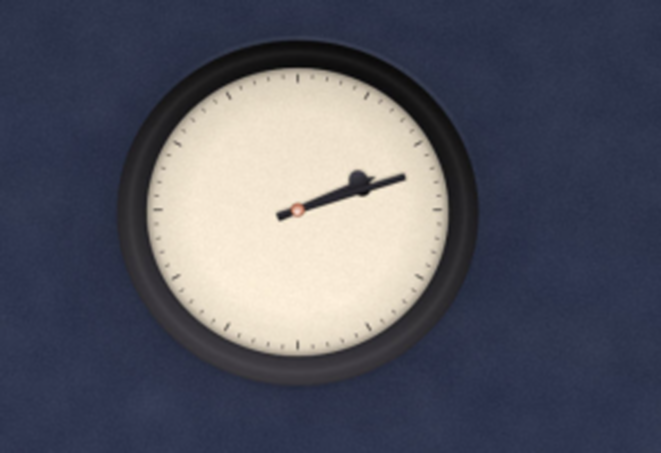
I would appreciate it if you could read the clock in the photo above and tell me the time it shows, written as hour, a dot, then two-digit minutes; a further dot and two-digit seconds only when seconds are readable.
2.12
